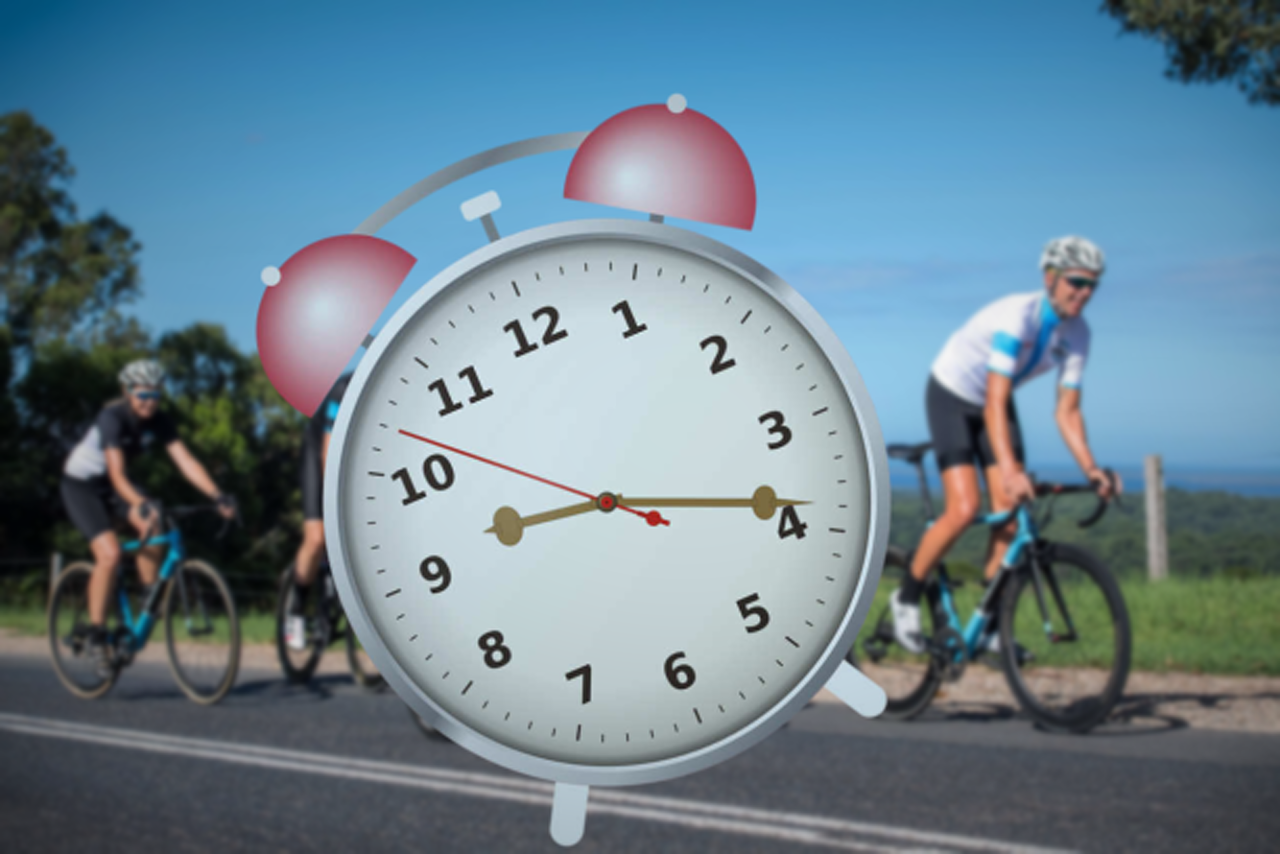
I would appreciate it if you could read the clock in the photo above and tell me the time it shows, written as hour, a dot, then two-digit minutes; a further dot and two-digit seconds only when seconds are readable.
9.18.52
